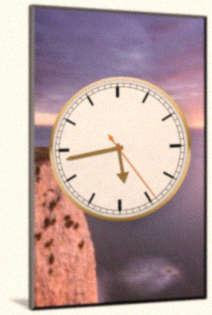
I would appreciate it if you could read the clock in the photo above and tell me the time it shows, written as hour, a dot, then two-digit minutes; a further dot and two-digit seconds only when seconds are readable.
5.43.24
